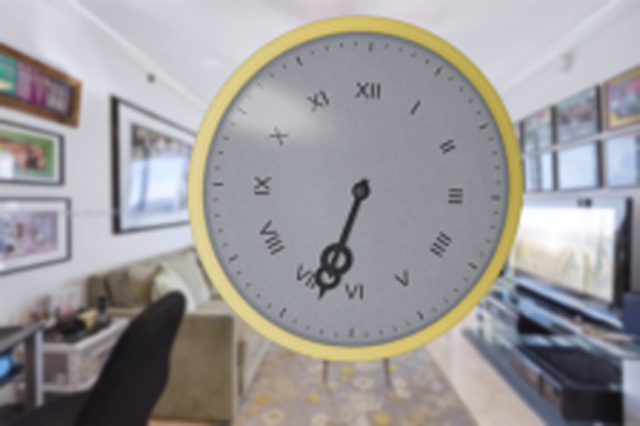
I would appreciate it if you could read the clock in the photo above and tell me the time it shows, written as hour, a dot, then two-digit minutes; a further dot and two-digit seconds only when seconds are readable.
6.33
